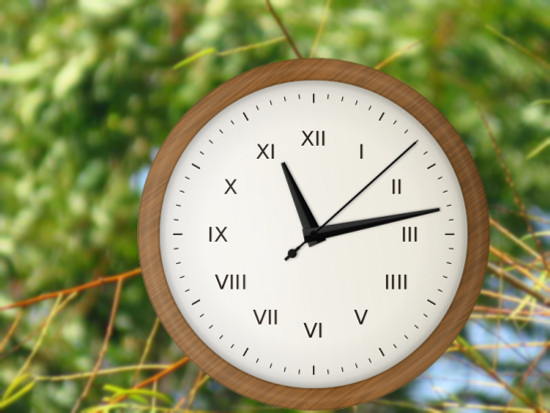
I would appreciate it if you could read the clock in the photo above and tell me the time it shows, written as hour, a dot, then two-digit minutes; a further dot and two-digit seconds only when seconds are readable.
11.13.08
